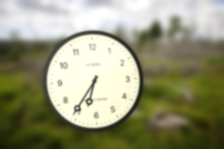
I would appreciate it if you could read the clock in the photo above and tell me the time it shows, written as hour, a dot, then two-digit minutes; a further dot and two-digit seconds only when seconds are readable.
6.36
